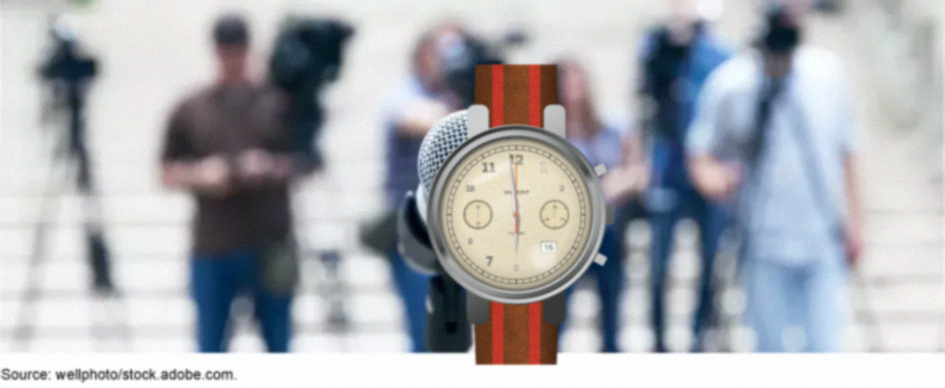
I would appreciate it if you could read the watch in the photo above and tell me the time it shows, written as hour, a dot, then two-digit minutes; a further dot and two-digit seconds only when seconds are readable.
5.59
